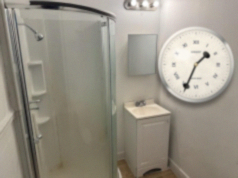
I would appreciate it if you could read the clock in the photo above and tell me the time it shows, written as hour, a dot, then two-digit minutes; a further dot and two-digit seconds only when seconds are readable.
1.34
